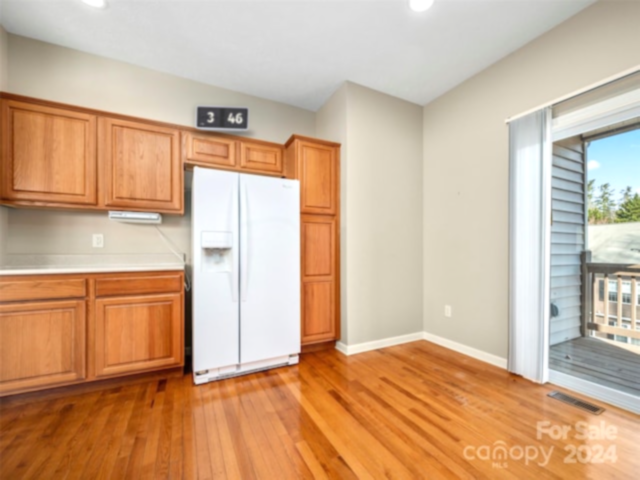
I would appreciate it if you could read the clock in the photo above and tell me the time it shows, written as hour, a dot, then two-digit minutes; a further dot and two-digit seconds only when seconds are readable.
3.46
